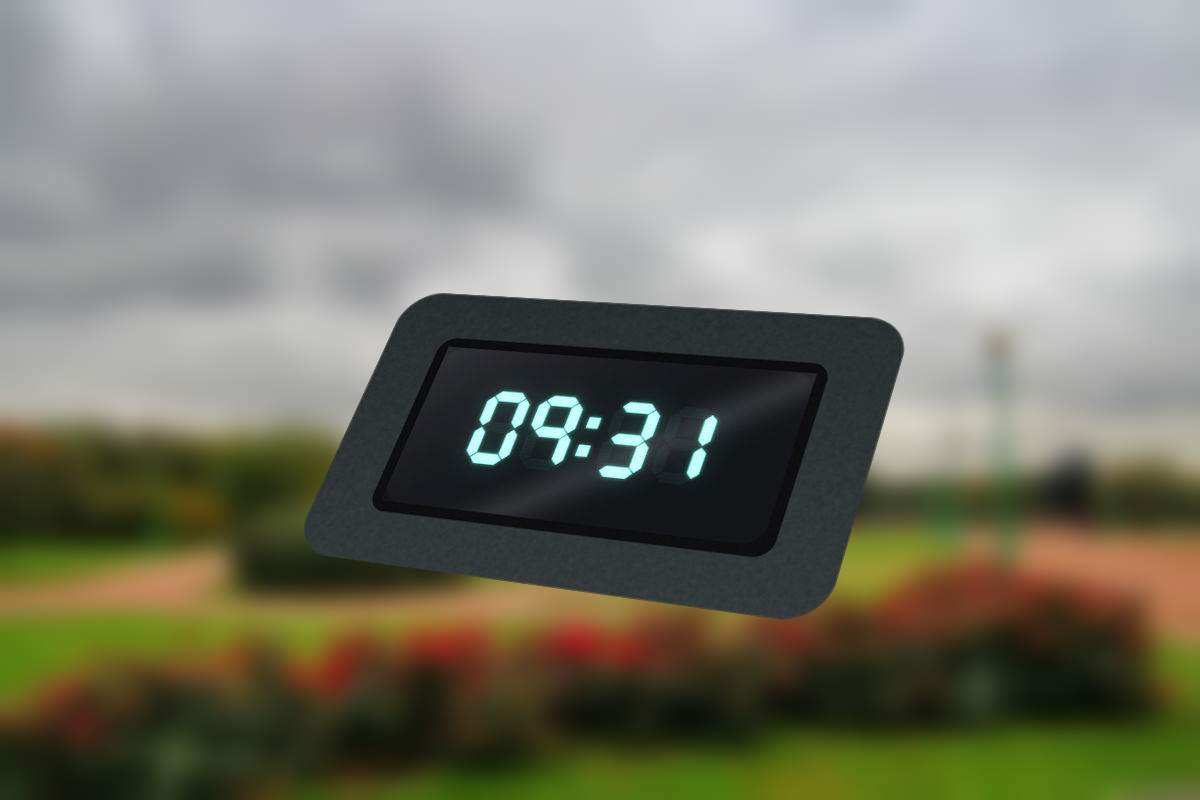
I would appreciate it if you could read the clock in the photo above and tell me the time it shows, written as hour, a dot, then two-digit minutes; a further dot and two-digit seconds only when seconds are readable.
9.31
